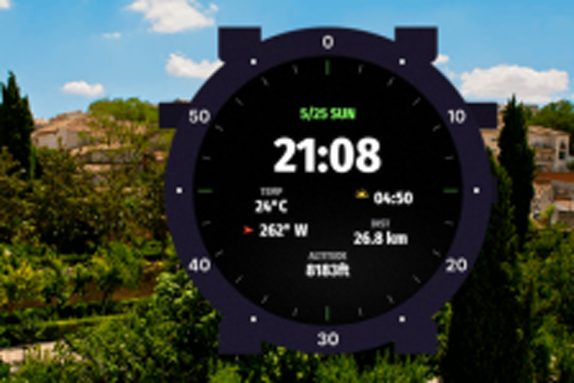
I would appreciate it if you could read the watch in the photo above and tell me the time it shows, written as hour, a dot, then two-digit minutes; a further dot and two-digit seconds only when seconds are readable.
21.08
